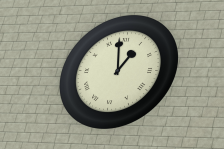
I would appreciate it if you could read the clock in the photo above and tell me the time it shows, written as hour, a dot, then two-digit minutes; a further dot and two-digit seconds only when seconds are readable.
12.58
